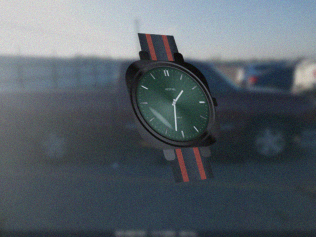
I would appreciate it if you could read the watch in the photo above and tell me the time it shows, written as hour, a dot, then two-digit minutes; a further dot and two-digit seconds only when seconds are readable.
1.32
